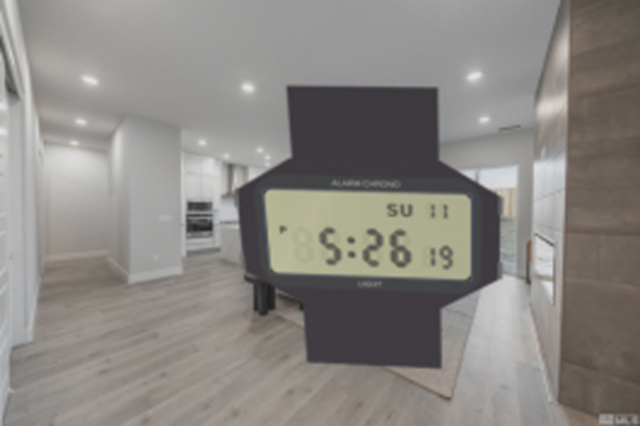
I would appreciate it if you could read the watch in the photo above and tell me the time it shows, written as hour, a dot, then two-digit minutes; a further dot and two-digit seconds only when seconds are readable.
5.26.19
